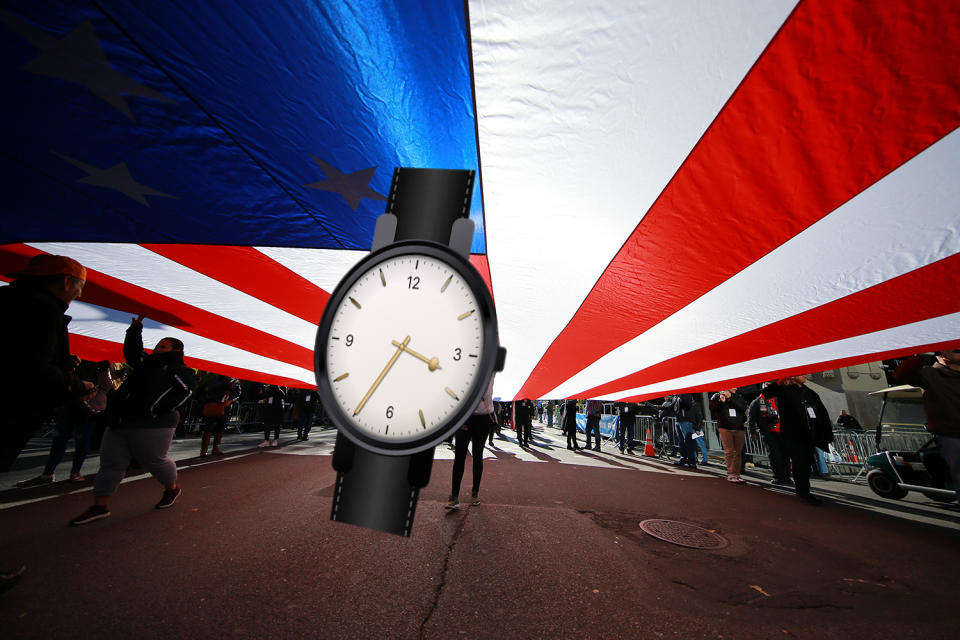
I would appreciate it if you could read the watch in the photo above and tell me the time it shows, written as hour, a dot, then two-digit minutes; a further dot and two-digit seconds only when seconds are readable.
3.35
